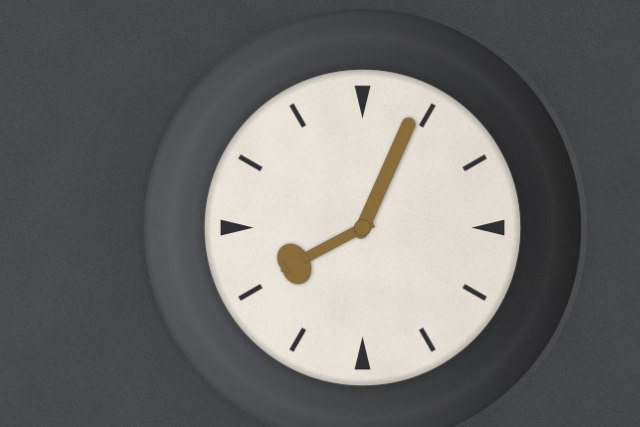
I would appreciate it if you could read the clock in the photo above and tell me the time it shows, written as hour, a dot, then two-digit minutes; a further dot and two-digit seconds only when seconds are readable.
8.04
